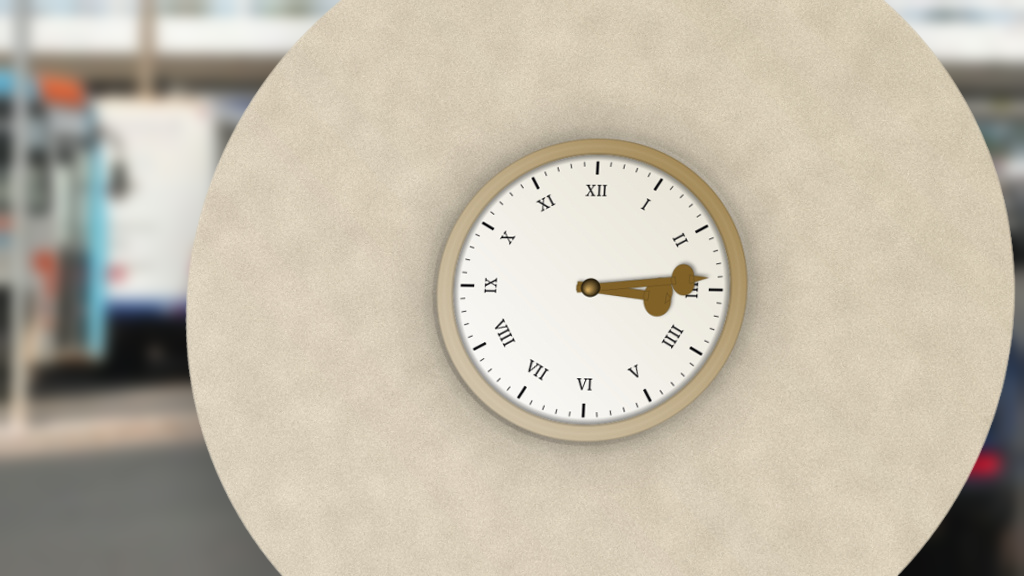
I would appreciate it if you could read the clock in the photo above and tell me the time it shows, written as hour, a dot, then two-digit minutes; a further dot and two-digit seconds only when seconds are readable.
3.14
